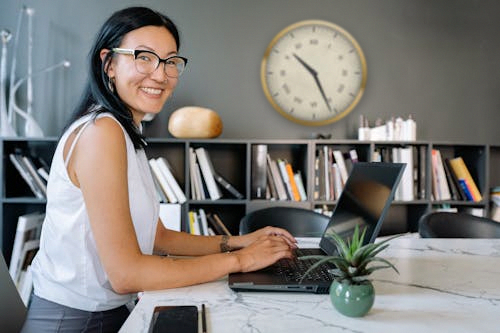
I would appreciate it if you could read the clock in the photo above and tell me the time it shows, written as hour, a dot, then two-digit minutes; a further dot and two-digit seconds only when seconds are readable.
10.26
